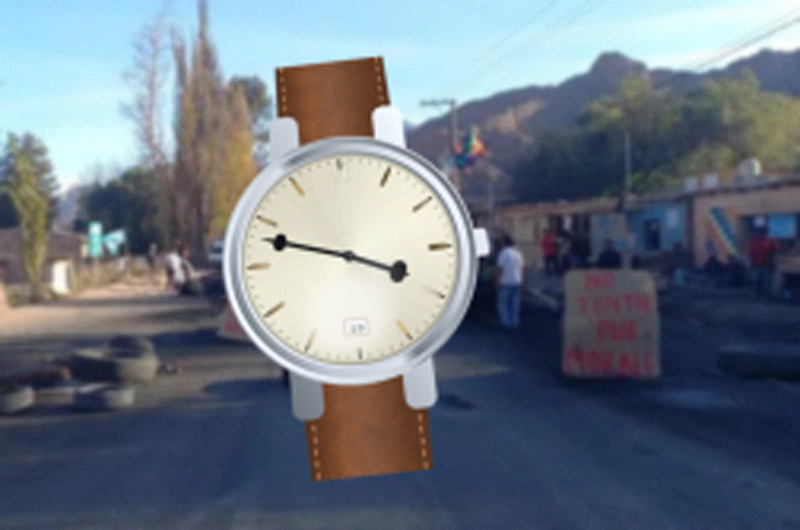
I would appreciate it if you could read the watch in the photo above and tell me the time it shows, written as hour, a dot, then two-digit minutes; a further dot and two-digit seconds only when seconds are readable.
3.48
